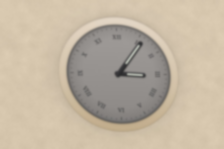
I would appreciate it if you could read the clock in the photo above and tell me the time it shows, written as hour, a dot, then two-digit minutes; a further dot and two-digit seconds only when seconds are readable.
3.06
